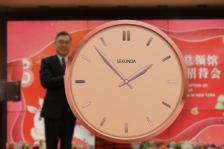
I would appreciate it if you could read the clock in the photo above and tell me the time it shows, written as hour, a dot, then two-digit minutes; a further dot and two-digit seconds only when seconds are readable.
1.53
